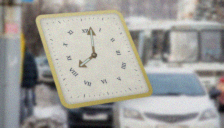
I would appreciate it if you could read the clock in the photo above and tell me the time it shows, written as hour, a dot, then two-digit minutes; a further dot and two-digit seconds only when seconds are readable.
8.02
